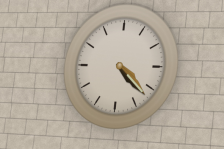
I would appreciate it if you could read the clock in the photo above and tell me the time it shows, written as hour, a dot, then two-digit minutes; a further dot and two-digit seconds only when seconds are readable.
4.22
